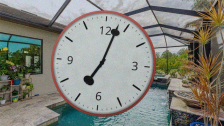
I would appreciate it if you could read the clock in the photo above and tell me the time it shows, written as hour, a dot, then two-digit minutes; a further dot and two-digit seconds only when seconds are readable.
7.03
